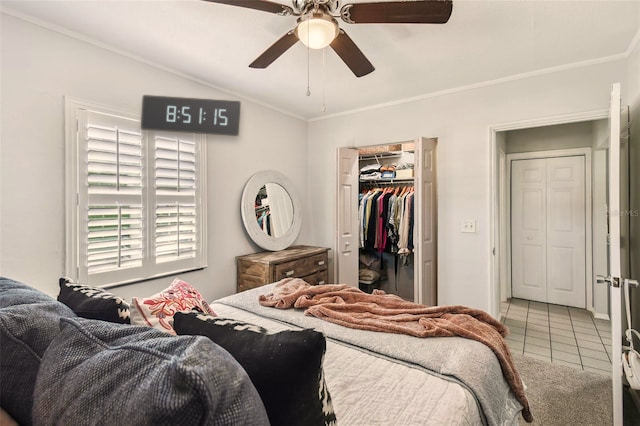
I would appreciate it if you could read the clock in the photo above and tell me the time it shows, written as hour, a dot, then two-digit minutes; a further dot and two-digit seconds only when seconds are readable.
8.51.15
